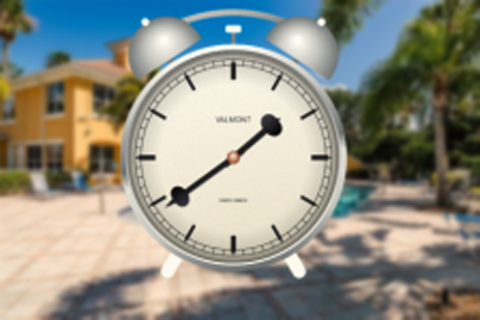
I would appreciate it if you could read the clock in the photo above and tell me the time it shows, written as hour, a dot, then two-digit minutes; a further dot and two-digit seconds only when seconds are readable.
1.39
